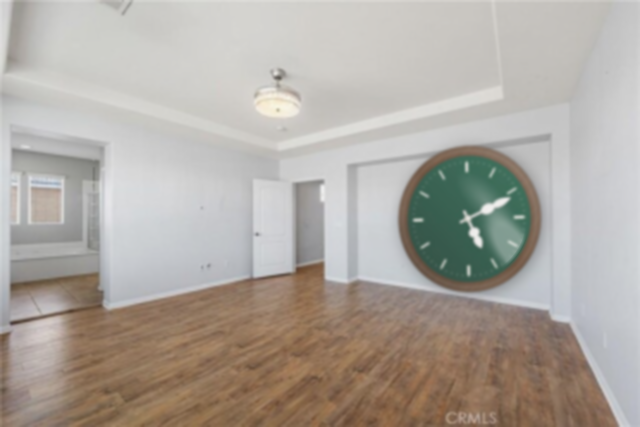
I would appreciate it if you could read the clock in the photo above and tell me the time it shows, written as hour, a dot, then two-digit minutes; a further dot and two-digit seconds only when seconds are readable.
5.11
